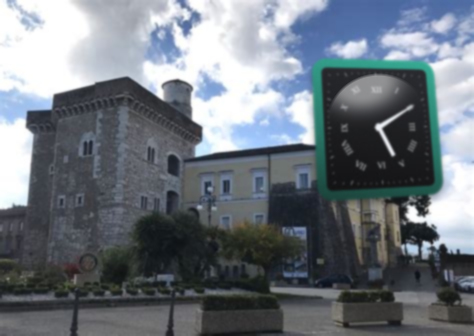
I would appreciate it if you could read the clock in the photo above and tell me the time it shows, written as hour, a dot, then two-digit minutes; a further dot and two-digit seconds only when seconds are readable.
5.10
